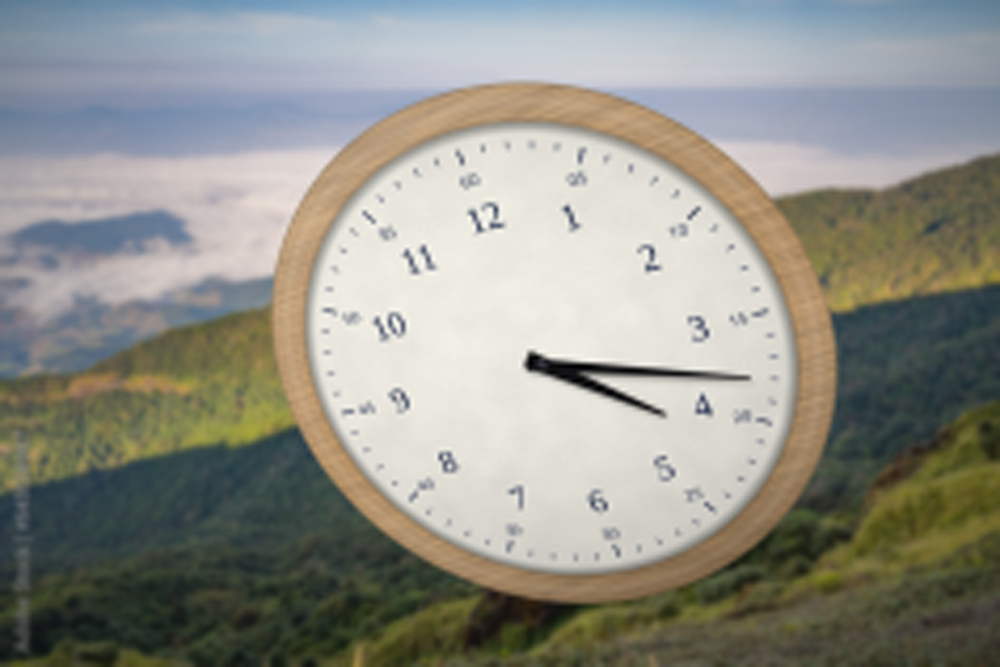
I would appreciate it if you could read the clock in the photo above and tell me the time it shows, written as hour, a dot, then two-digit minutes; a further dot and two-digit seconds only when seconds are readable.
4.18
